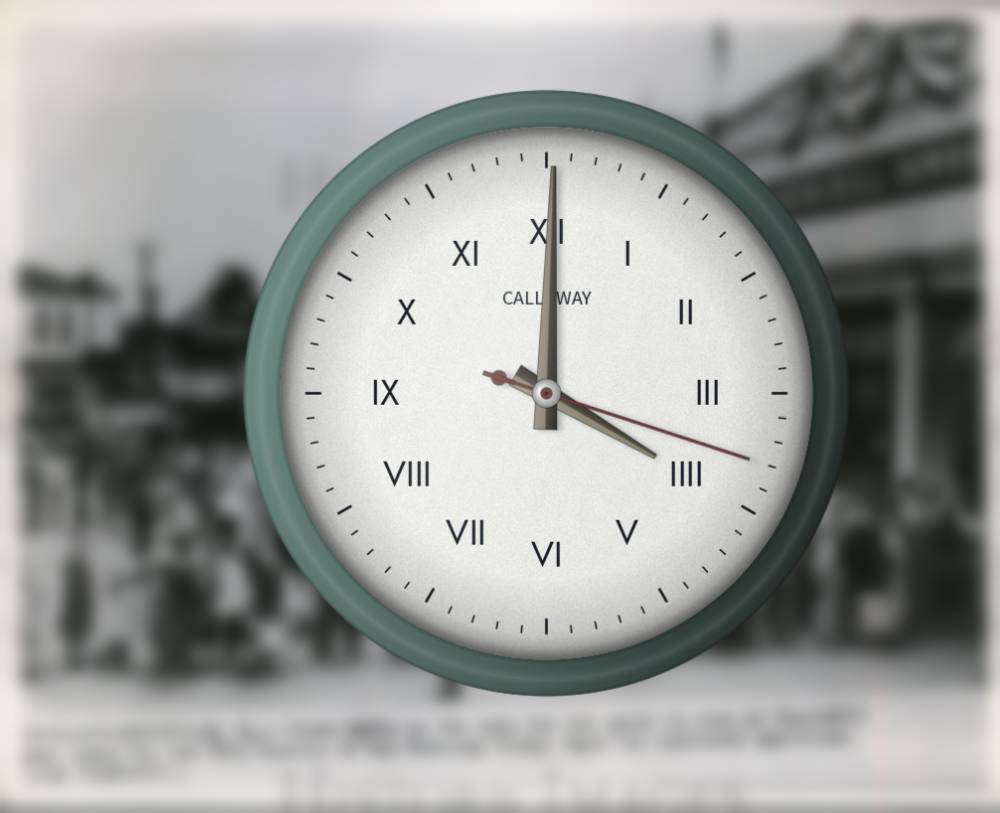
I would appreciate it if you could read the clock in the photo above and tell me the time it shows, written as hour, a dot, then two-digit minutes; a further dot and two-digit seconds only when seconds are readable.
4.00.18
